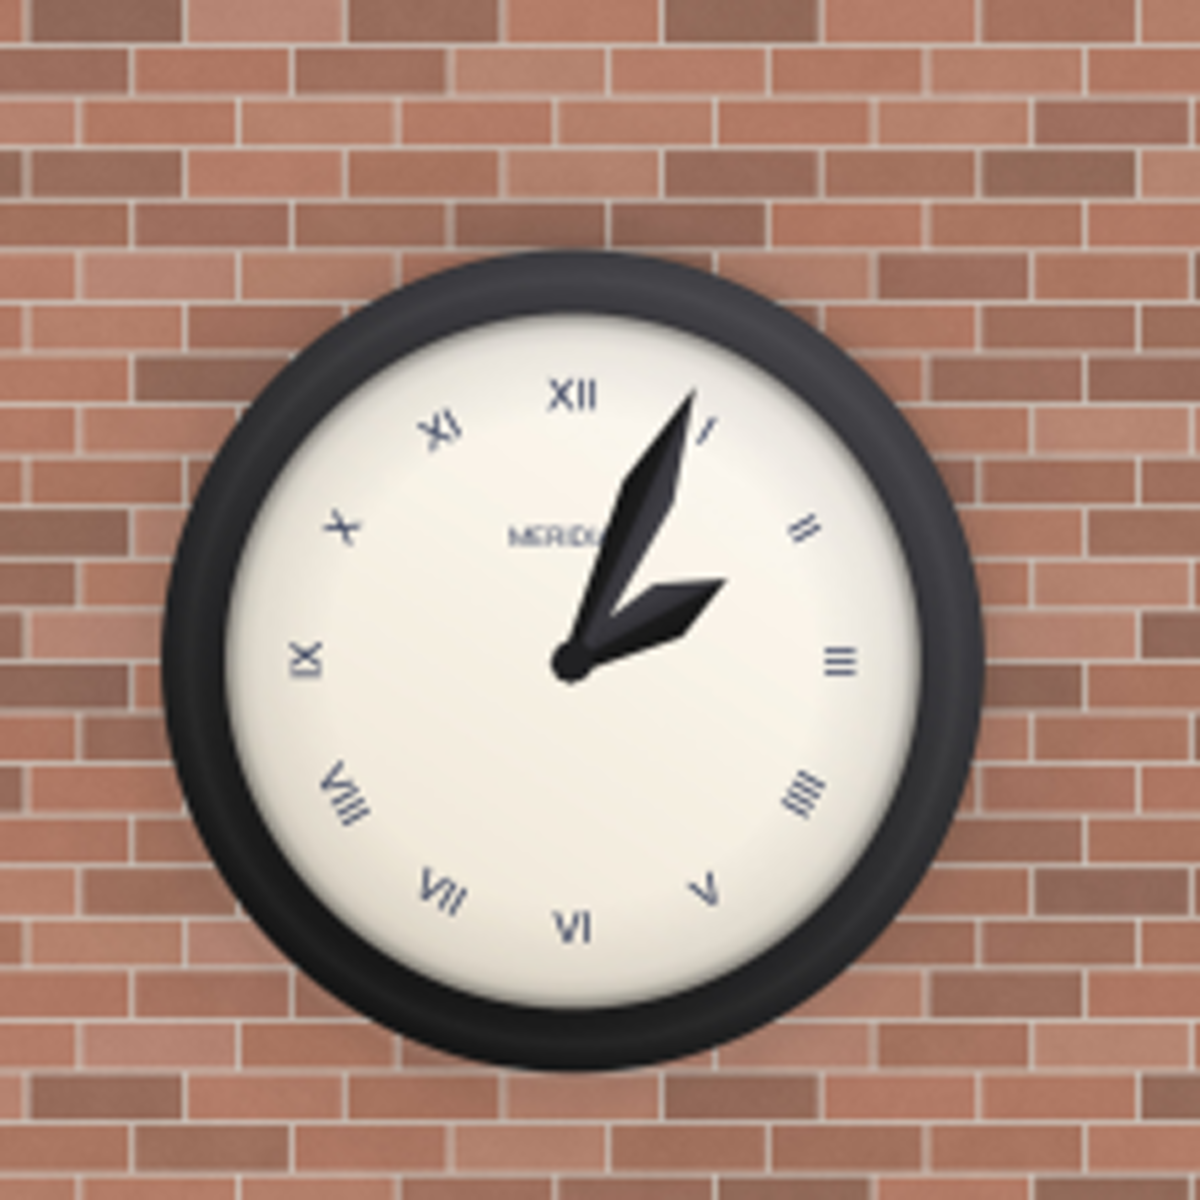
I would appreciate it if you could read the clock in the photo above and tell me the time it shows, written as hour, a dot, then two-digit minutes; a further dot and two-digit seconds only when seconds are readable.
2.04
